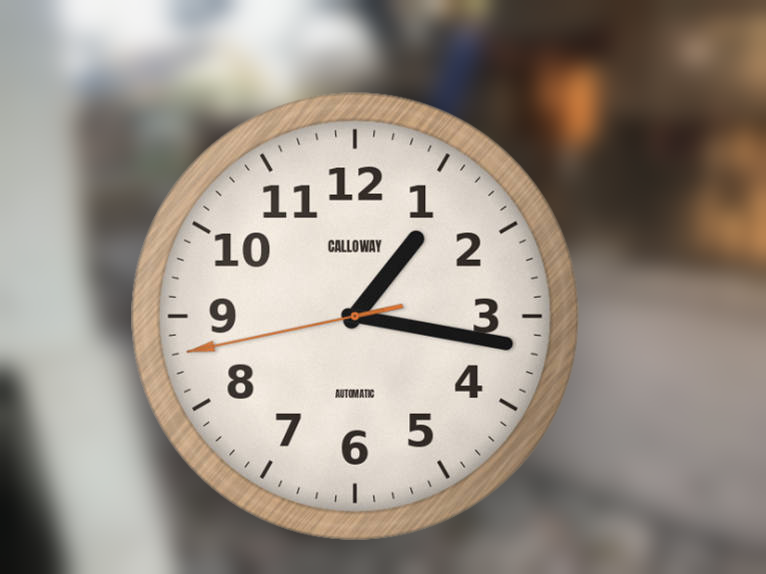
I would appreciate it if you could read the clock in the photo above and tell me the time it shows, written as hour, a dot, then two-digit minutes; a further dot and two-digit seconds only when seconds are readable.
1.16.43
